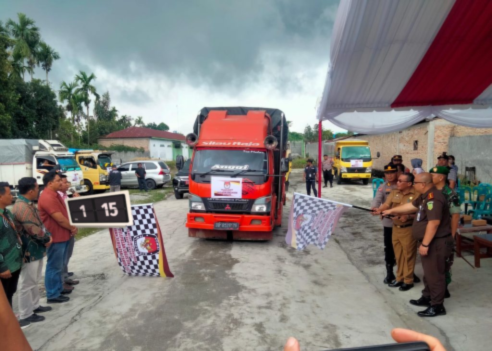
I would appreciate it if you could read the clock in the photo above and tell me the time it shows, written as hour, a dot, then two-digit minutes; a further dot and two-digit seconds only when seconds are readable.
1.15
